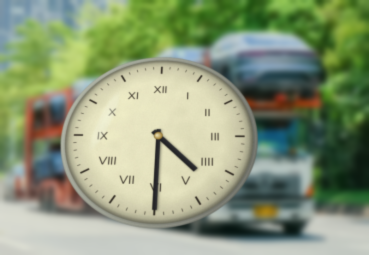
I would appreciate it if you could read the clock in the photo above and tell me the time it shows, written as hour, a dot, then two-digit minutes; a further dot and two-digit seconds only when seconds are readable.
4.30
